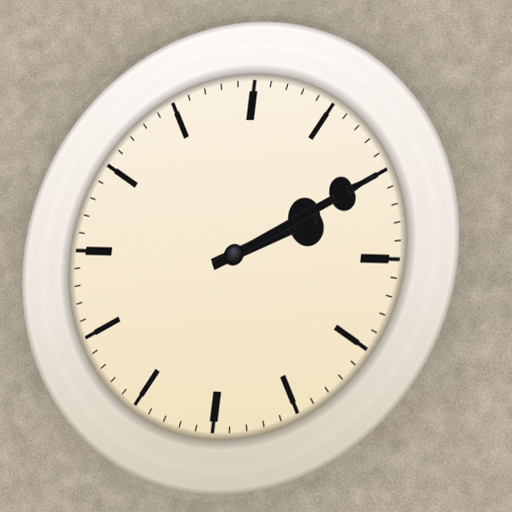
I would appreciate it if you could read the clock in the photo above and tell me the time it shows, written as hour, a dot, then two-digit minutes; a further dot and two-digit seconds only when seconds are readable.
2.10
